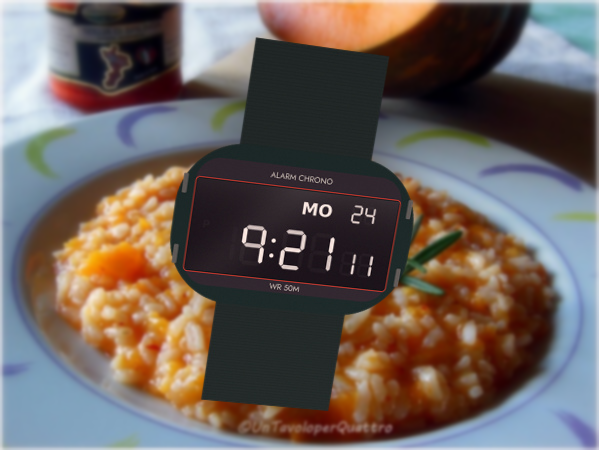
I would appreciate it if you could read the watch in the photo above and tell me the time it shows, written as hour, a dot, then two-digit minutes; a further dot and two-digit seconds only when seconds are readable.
9.21.11
